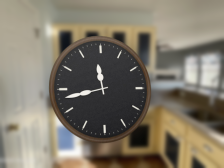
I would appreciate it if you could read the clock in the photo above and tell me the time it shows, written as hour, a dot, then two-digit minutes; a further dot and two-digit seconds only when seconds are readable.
11.43
